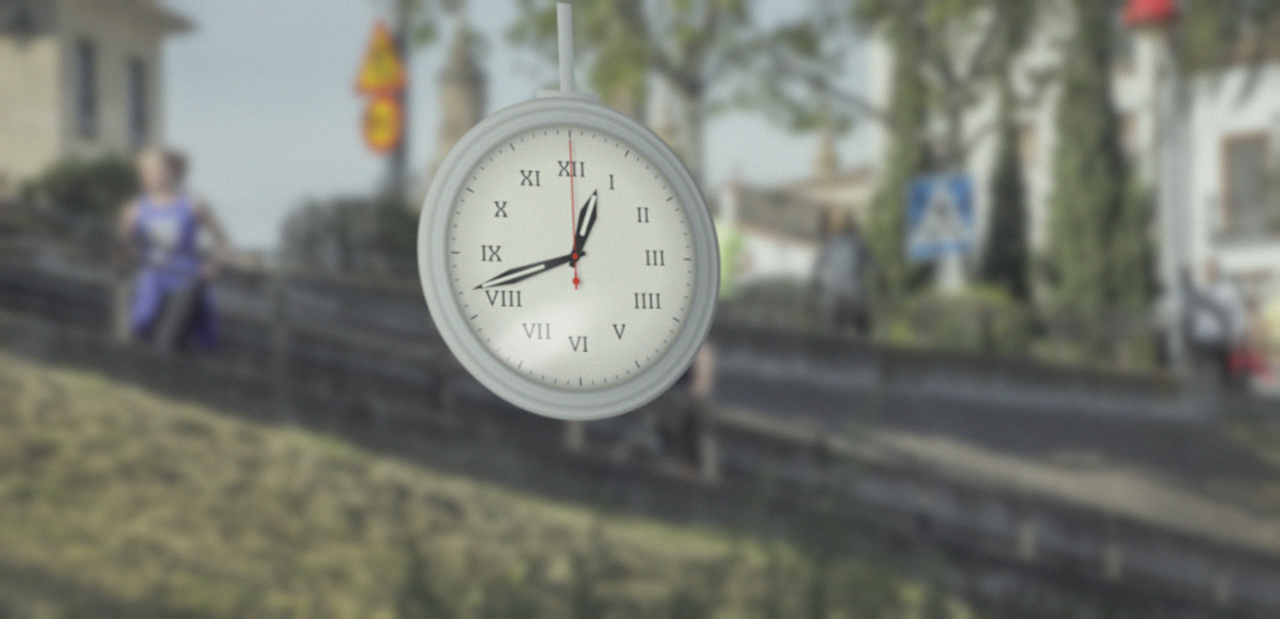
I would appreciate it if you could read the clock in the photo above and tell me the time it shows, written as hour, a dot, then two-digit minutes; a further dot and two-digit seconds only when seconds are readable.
12.42.00
